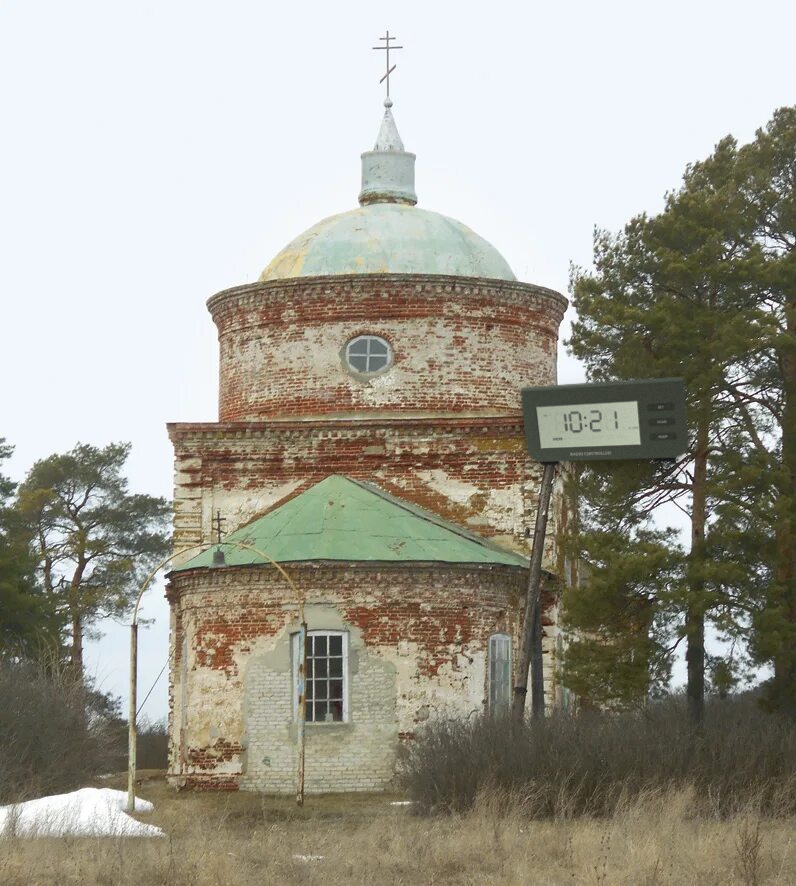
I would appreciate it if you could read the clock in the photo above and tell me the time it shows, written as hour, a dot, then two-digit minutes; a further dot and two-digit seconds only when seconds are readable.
10.21
